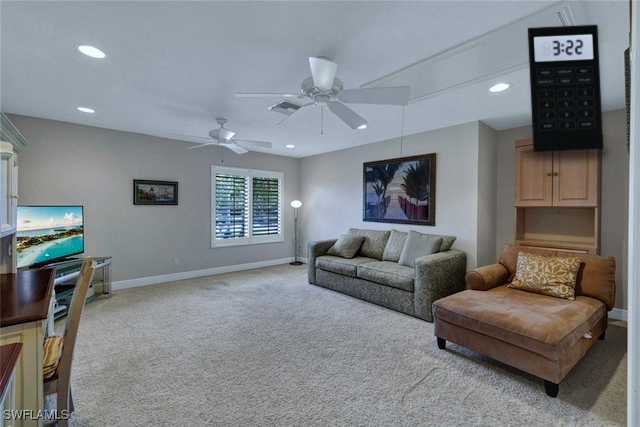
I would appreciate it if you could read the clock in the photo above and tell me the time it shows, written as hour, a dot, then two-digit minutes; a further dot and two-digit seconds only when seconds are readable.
3.22
